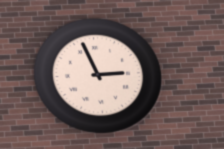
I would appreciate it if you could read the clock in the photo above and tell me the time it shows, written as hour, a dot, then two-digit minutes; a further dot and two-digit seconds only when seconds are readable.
2.57
